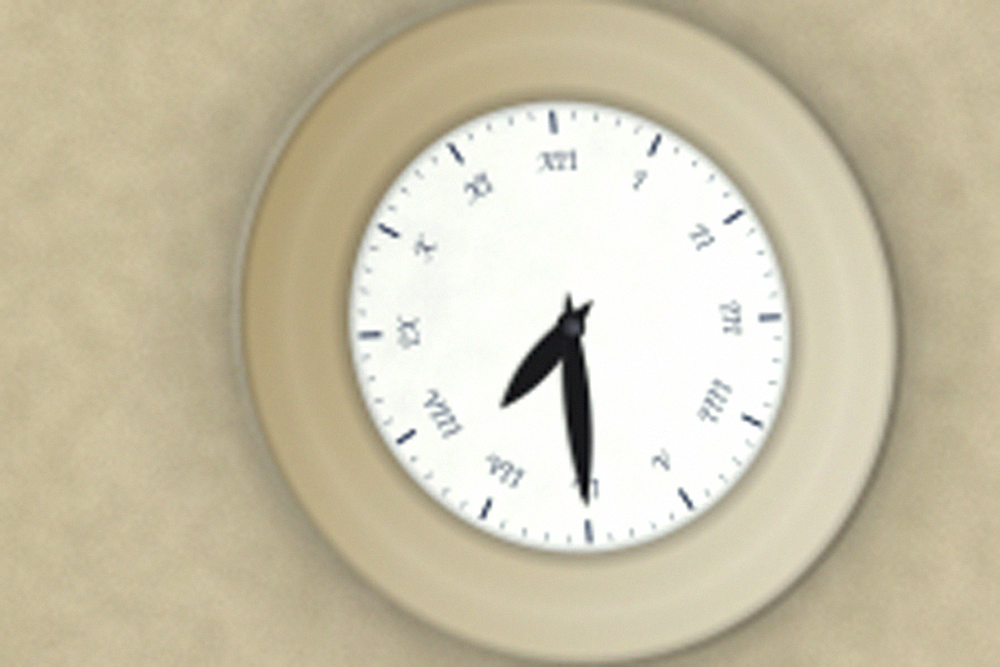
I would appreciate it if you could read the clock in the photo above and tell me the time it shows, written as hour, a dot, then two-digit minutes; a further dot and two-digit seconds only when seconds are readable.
7.30
